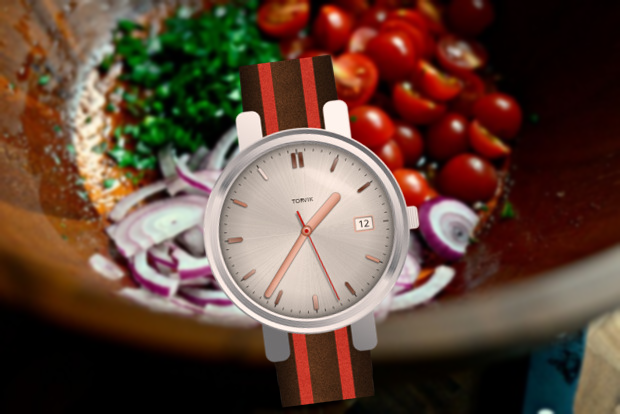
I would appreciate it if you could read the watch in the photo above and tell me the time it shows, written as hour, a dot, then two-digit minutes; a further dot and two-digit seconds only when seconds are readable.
1.36.27
